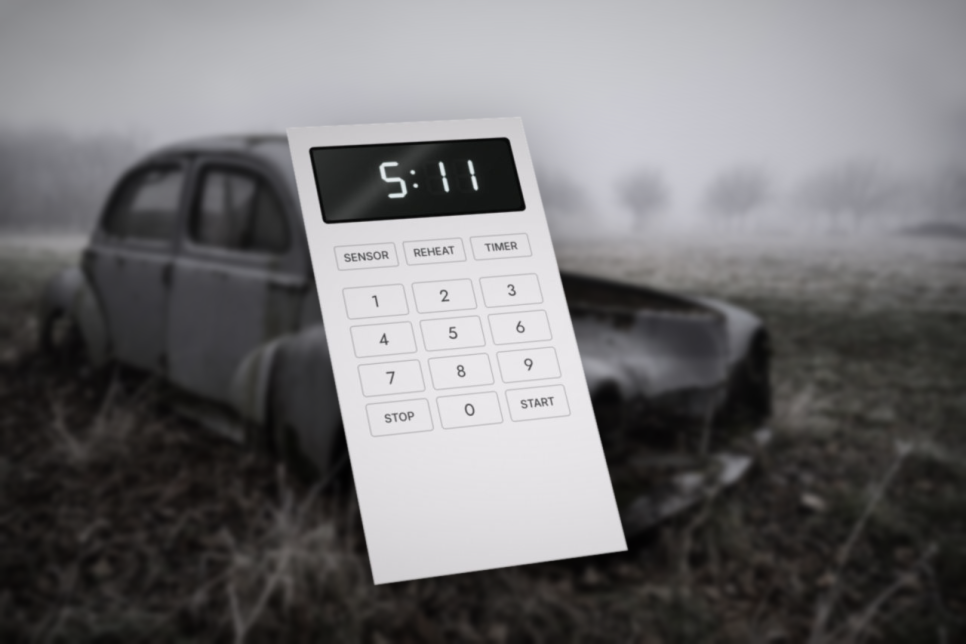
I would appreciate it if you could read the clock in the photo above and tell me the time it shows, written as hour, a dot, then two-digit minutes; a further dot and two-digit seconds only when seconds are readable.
5.11
